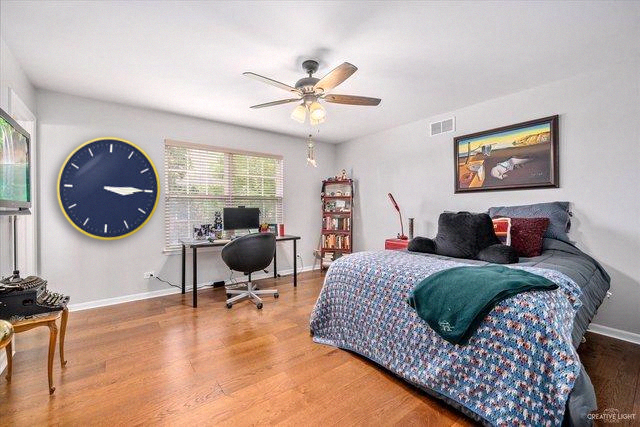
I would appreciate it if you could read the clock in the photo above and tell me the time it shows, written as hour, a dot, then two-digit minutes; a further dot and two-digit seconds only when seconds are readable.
3.15
